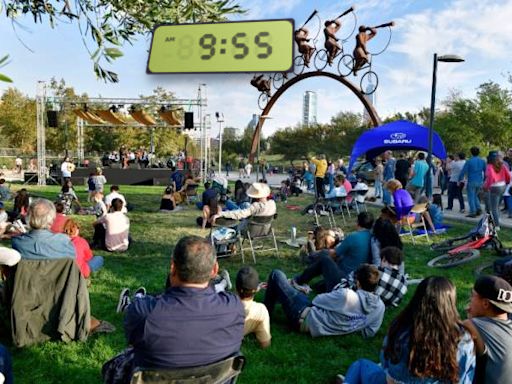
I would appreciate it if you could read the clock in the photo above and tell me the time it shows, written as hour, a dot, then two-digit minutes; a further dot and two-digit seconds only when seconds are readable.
9.55
